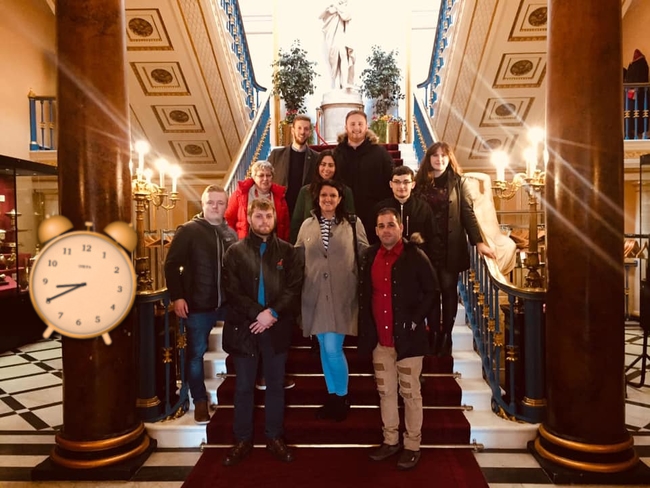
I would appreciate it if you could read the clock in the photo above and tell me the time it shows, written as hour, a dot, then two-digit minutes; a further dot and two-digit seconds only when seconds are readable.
8.40
